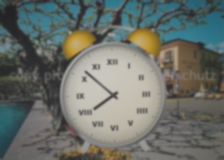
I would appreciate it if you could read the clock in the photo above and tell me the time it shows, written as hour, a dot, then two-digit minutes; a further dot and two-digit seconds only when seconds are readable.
7.52
